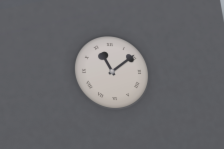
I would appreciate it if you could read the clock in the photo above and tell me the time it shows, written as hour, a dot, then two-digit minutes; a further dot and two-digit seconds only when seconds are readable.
11.09
